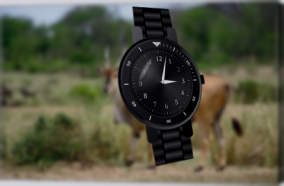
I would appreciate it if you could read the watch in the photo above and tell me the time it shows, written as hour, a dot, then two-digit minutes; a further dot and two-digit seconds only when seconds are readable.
3.03
